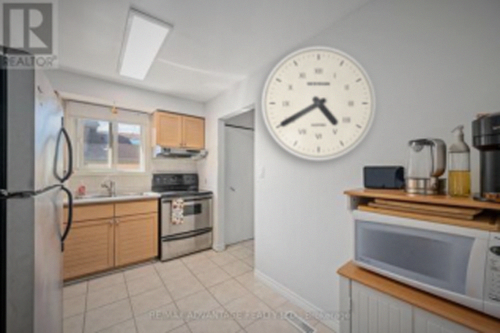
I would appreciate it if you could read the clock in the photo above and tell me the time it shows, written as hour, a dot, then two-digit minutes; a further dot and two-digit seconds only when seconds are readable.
4.40
